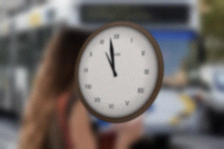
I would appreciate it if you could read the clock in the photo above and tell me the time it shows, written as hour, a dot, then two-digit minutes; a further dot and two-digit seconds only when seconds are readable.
10.58
